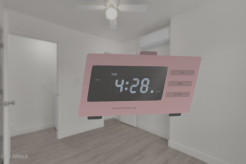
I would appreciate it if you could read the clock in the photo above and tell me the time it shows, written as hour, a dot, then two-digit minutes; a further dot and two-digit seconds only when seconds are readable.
4.28
